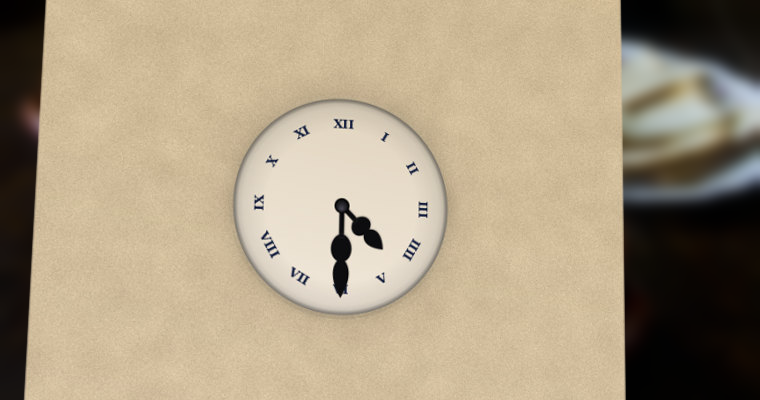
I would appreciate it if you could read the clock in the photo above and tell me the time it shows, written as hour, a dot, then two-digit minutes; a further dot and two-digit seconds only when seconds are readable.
4.30
